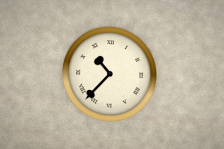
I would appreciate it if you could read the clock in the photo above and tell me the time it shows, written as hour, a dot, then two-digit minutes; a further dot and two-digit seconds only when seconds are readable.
10.37
